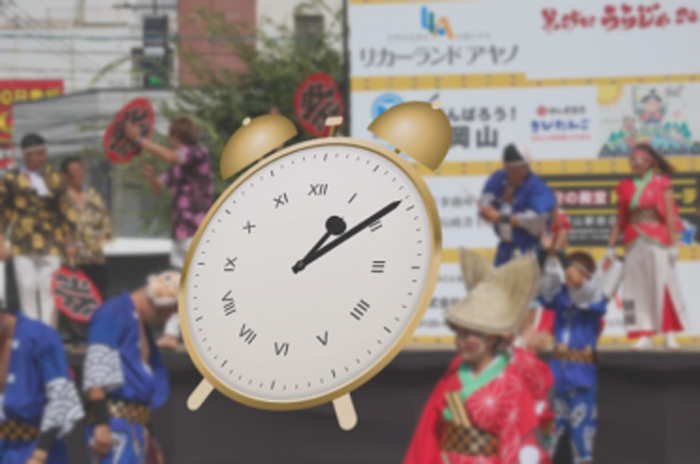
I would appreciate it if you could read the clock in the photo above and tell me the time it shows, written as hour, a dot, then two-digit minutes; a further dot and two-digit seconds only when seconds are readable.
1.09
